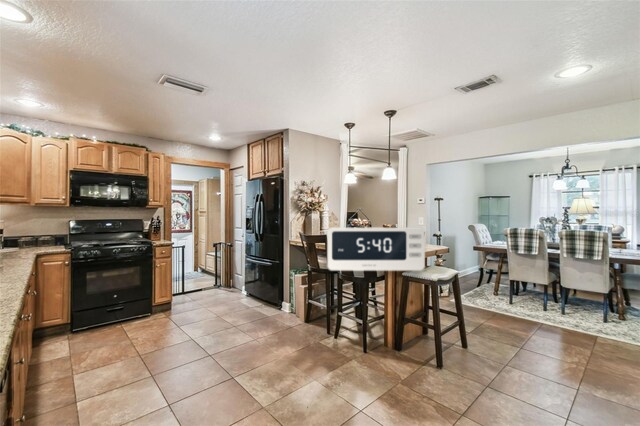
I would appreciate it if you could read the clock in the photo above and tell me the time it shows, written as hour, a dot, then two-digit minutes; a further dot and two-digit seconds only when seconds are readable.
5.40
